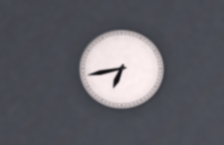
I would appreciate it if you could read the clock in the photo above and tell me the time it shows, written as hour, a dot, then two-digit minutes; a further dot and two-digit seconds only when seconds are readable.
6.43
